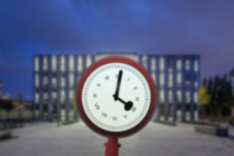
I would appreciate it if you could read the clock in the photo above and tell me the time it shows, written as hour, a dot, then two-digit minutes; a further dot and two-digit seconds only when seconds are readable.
4.01
